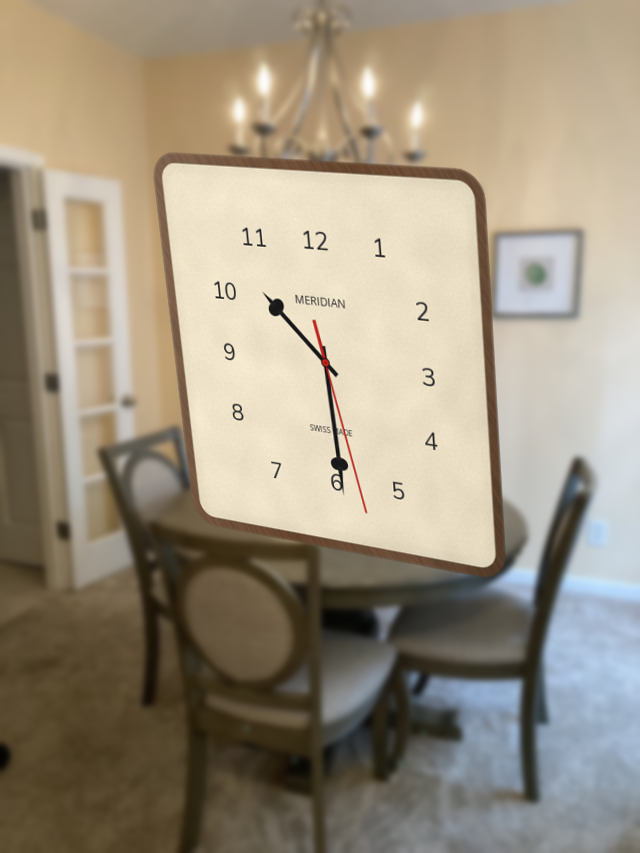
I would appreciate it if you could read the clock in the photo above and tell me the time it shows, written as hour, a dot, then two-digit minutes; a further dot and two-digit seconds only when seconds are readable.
10.29.28
